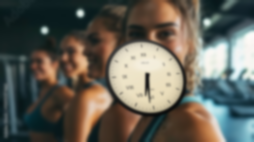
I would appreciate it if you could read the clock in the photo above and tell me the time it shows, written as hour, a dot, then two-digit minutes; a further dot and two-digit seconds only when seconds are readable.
6.31
